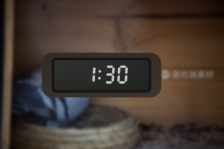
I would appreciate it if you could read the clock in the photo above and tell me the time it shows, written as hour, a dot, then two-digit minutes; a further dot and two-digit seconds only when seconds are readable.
1.30
